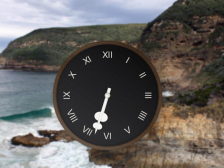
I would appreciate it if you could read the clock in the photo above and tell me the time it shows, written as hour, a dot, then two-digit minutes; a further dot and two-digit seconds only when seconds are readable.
6.33
